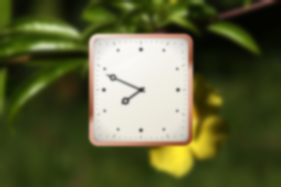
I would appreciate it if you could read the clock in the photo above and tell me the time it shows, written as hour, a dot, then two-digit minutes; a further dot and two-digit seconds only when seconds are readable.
7.49
